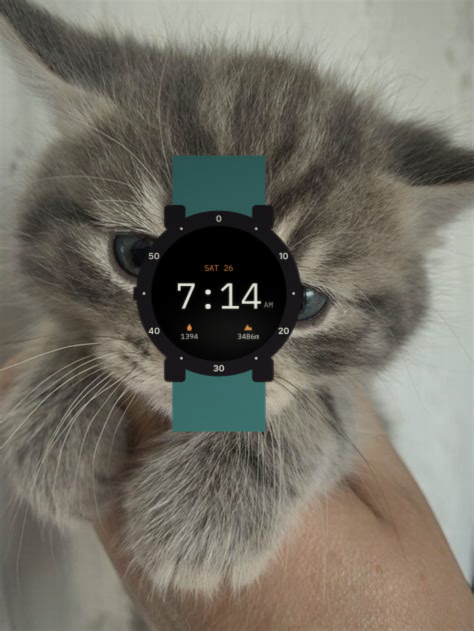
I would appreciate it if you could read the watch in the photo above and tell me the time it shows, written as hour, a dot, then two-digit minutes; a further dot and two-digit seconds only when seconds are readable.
7.14
